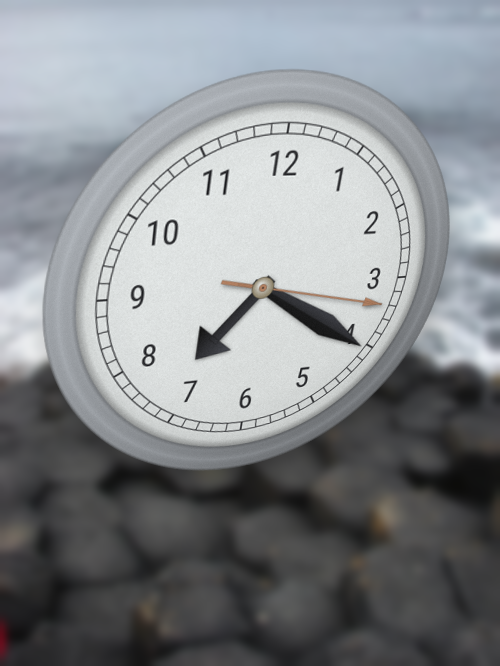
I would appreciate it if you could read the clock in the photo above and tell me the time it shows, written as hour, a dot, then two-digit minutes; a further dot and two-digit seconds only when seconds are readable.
7.20.17
